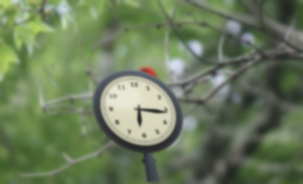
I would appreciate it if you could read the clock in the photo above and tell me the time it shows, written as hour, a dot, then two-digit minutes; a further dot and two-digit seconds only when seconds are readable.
6.16
